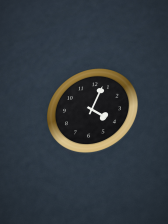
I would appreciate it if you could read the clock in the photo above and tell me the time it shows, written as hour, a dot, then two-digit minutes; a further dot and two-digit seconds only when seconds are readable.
4.03
